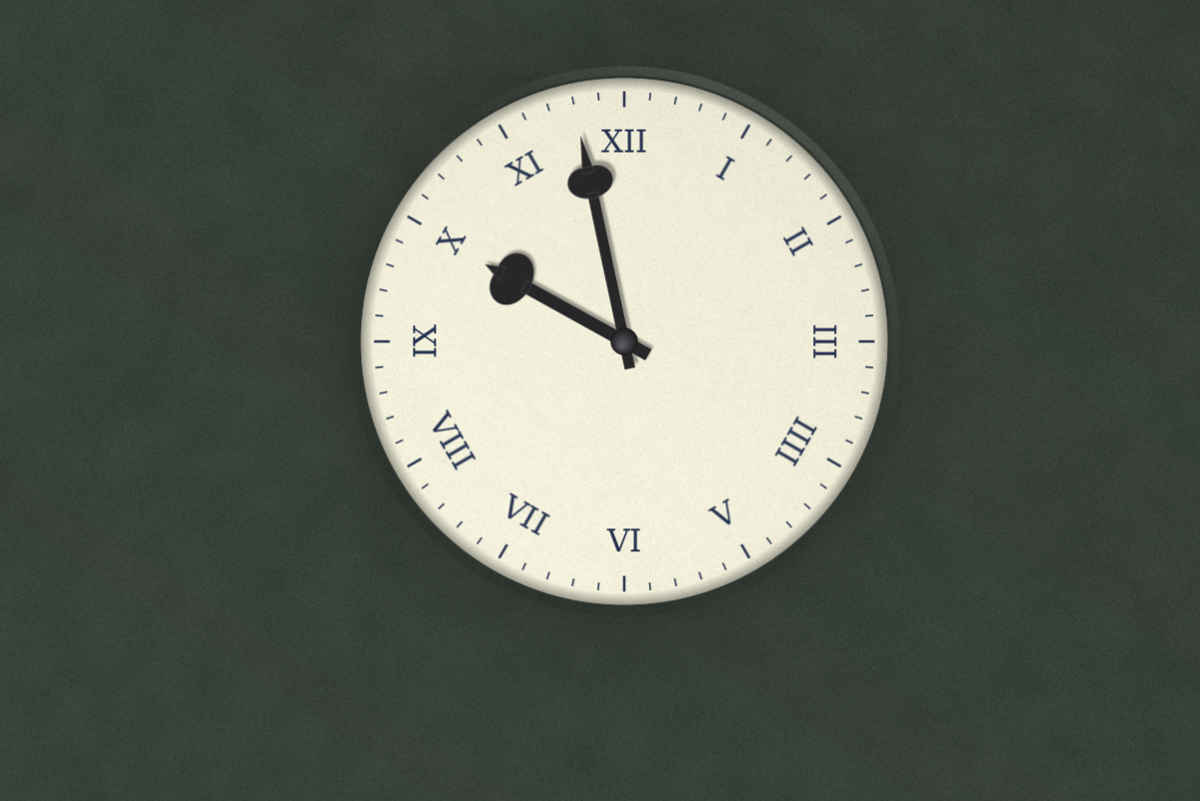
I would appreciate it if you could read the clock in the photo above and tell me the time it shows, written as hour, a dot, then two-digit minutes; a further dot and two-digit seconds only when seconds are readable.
9.58
